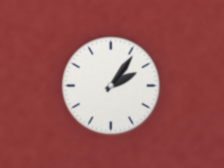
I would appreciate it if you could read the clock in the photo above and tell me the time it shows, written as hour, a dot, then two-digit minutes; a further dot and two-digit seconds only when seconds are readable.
2.06
